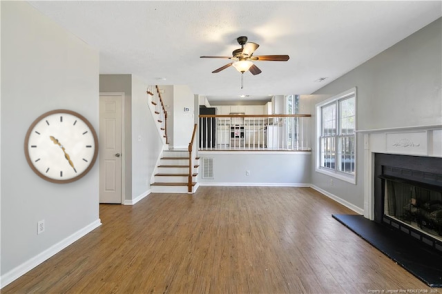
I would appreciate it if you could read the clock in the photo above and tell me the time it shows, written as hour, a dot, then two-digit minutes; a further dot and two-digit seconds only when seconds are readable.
10.25
